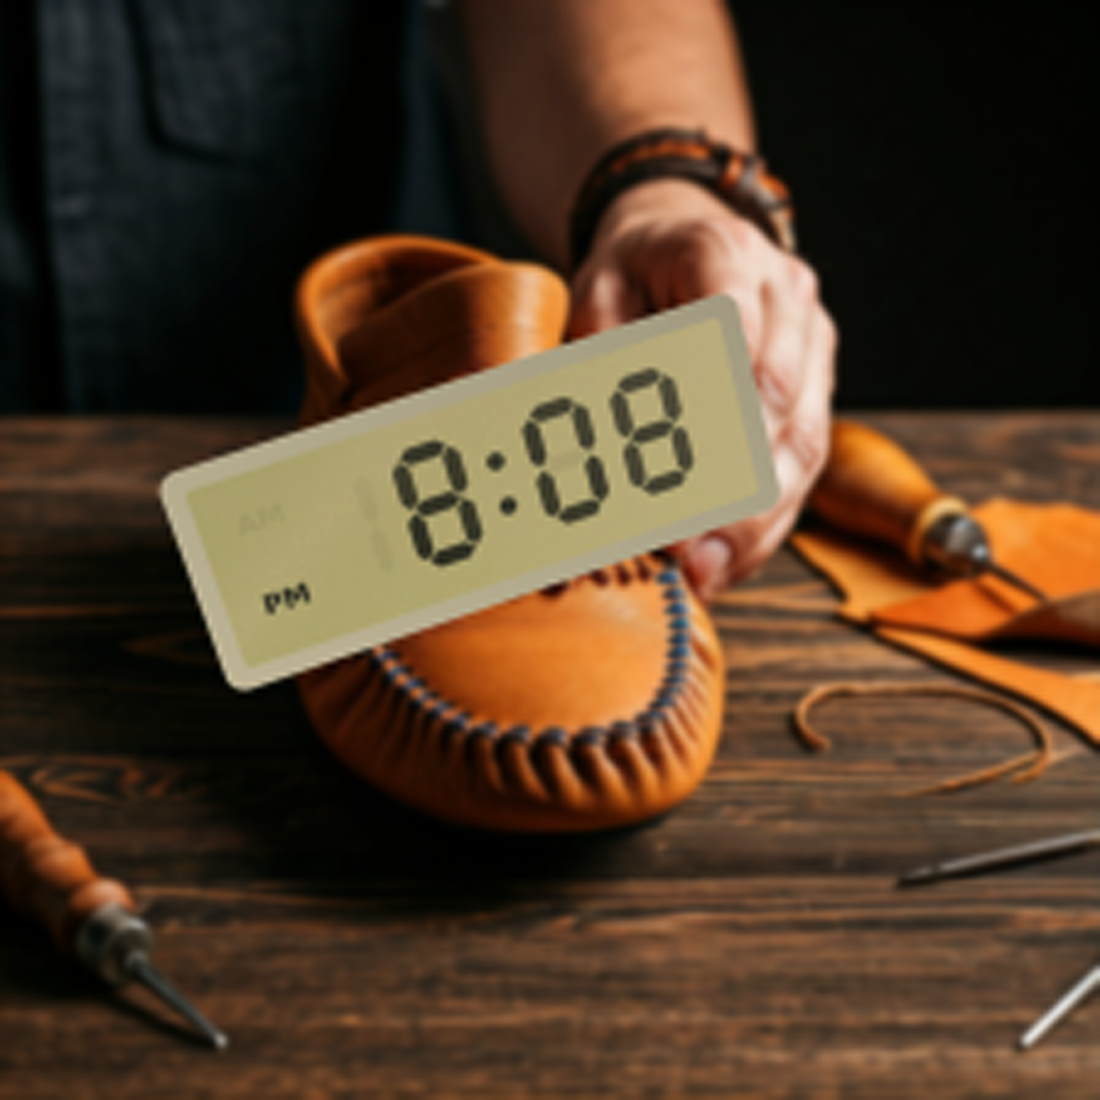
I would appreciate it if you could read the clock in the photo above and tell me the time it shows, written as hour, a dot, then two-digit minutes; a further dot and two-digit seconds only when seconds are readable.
8.08
